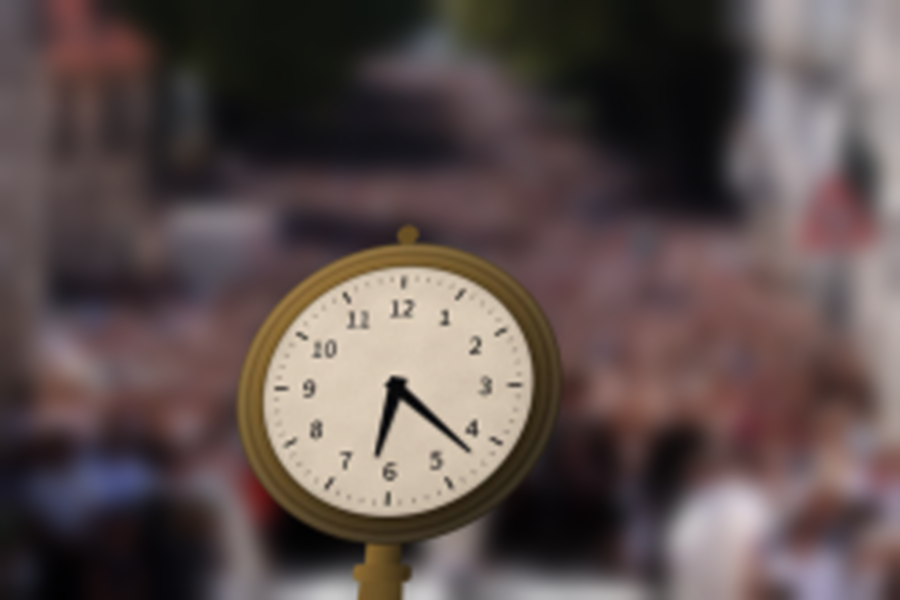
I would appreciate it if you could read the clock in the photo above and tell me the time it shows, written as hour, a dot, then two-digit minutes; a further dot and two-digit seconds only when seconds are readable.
6.22
